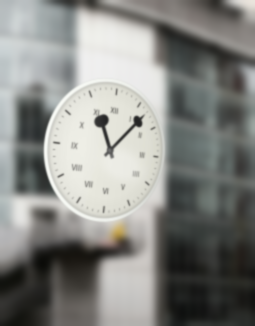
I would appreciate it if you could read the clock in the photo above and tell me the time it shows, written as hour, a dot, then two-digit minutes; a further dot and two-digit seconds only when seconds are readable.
11.07
